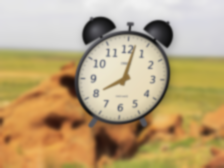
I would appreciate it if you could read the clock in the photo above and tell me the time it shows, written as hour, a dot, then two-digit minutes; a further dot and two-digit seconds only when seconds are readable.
8.02
